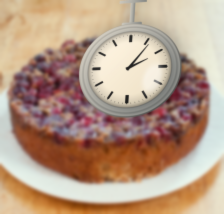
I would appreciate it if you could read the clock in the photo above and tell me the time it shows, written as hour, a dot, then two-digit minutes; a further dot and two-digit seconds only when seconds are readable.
2.06
